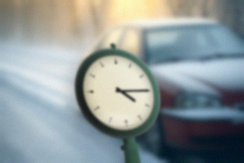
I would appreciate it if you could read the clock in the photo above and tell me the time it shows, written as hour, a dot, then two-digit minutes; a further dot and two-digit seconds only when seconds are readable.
4.15
